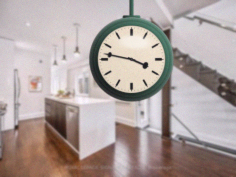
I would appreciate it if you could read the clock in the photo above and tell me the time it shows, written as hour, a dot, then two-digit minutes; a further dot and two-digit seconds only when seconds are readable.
3.47
